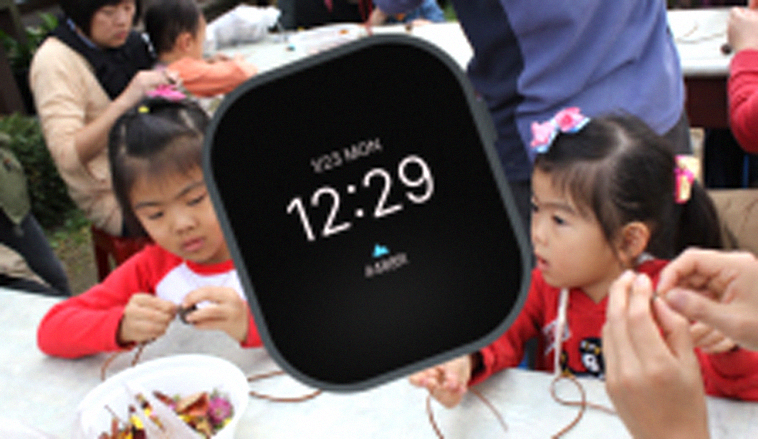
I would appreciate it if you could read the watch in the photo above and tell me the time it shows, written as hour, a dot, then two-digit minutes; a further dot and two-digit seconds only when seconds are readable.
12.29
